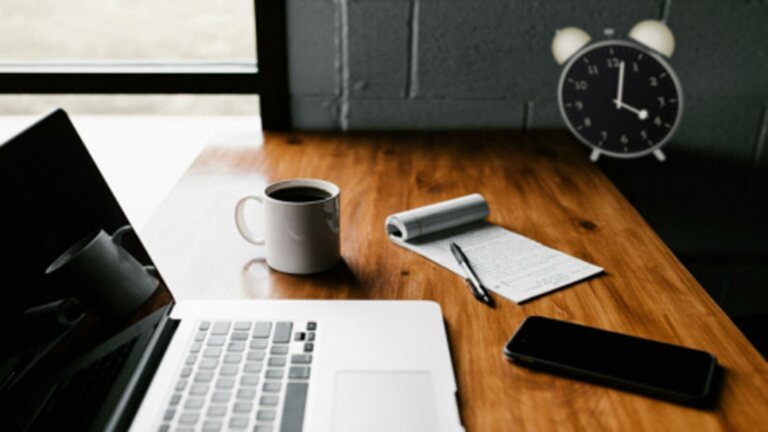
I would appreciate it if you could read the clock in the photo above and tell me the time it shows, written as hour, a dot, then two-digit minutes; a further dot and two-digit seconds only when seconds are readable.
4.02
